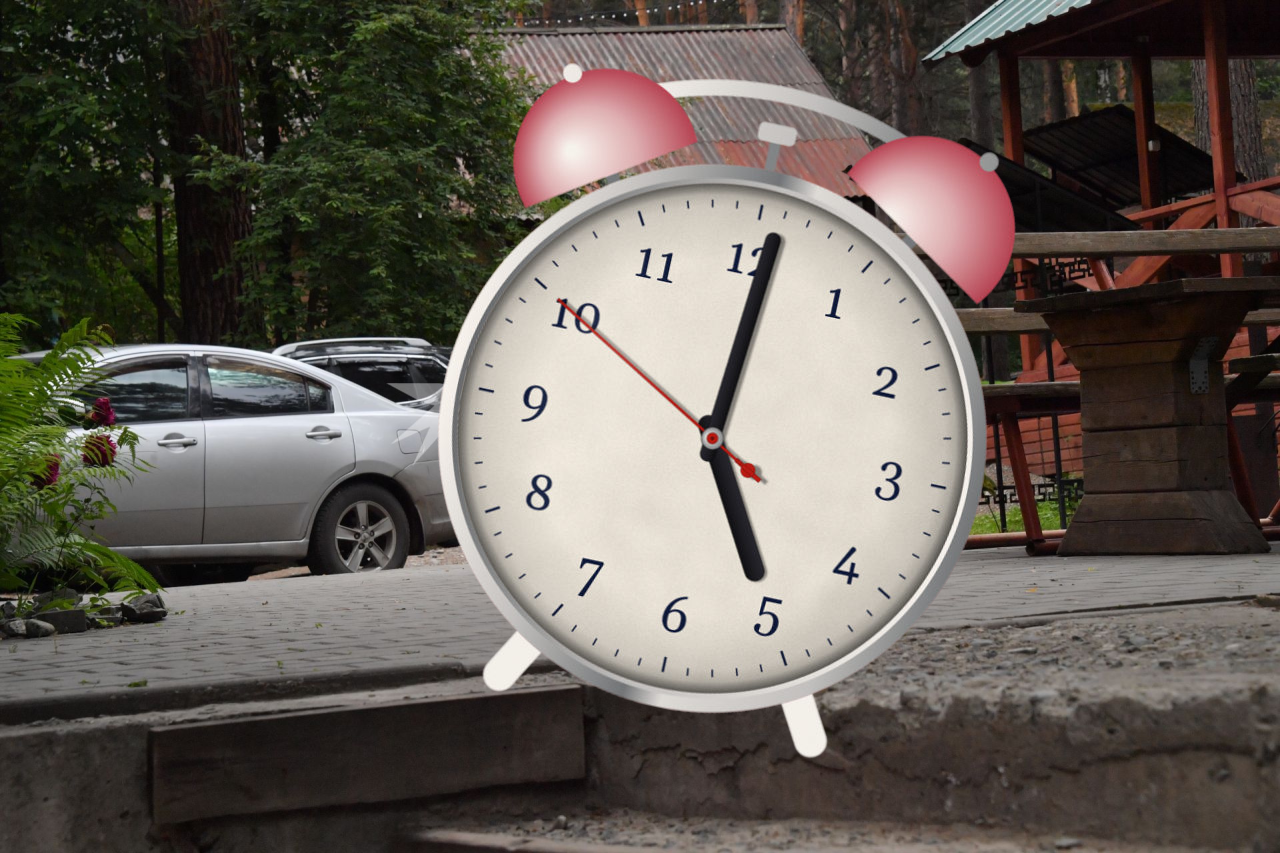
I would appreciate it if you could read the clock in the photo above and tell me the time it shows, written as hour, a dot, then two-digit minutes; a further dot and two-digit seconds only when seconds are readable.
5.00.50
